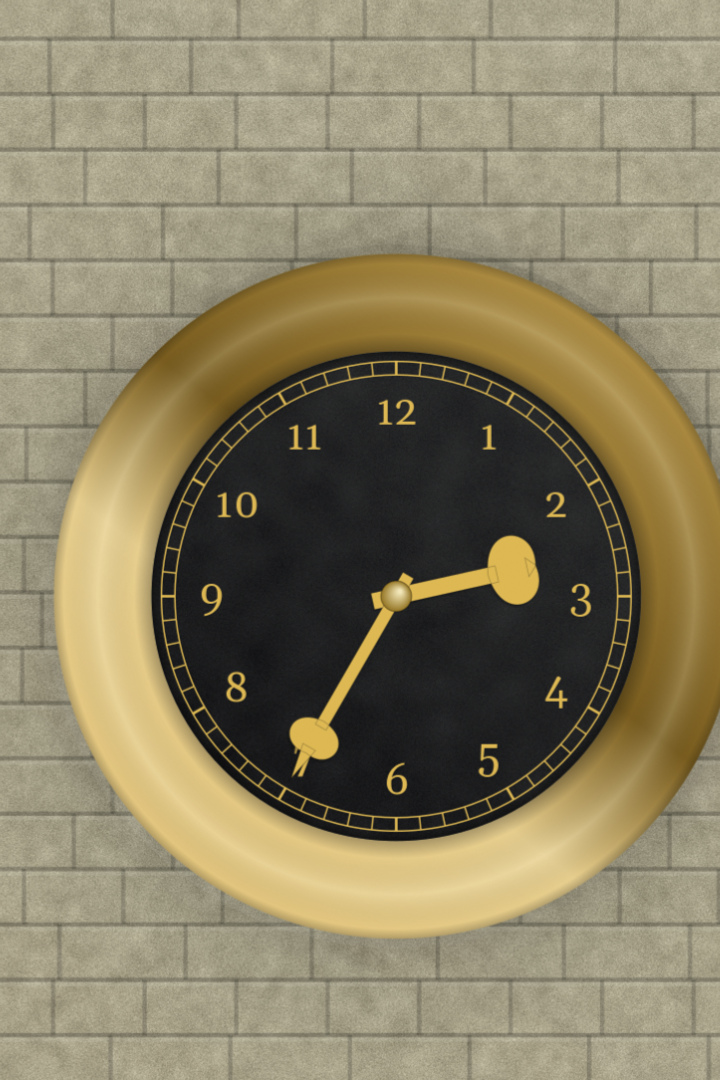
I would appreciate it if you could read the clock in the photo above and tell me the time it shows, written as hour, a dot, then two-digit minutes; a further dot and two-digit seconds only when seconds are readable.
2.35
